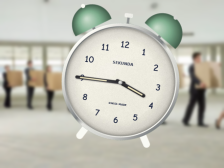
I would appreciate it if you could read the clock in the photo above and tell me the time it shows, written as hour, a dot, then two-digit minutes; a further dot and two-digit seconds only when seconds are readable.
3.45
